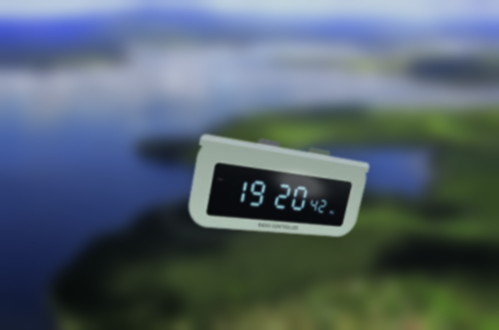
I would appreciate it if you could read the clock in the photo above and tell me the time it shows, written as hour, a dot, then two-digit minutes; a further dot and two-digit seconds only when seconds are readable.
19.20.42
